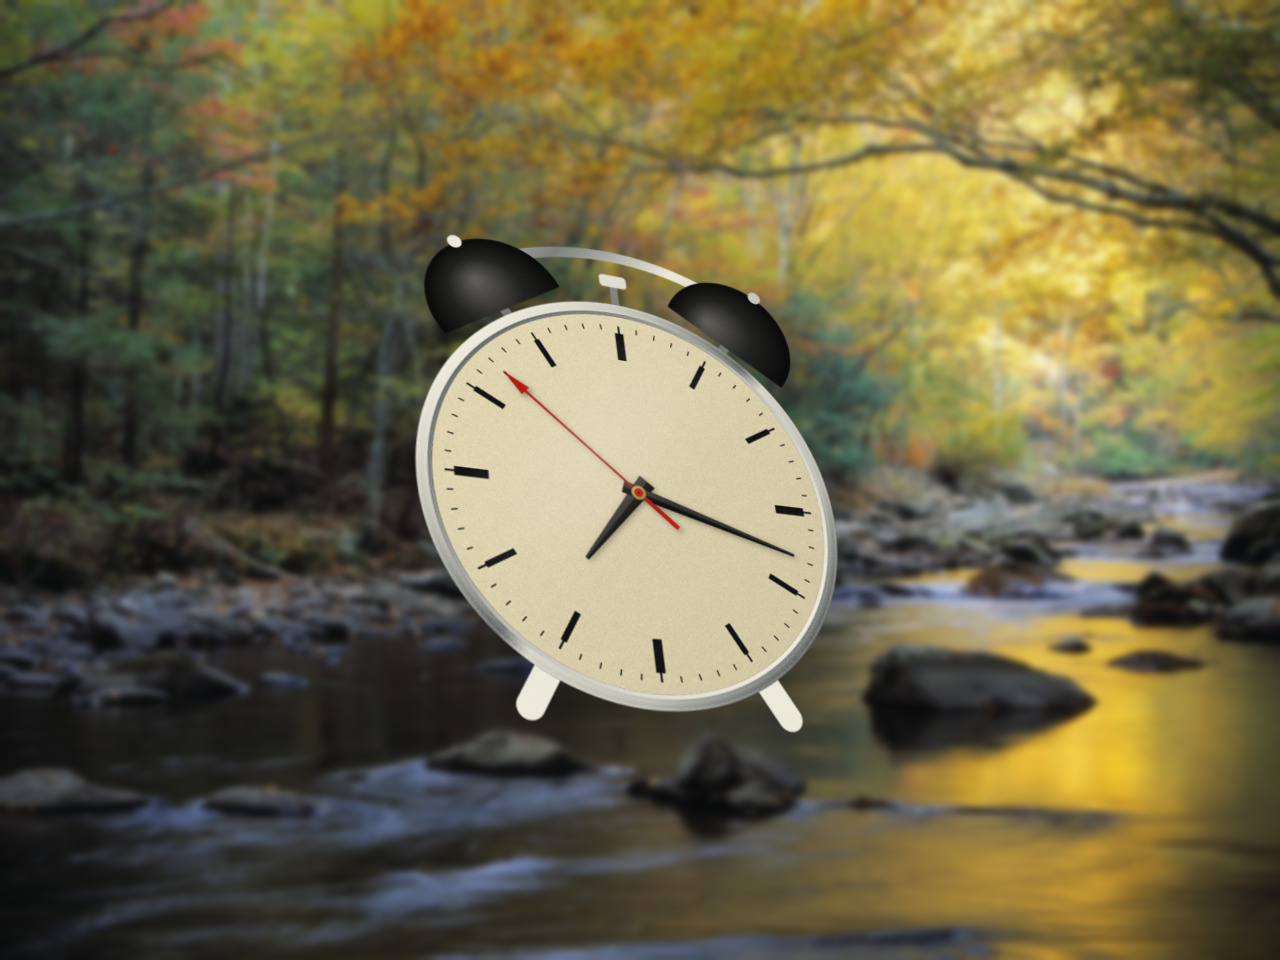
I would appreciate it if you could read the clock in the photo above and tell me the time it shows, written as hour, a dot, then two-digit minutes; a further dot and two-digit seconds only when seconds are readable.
7.17.52
